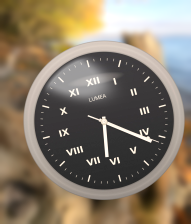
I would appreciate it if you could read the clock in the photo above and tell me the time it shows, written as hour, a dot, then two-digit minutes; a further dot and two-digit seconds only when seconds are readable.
6.21.21
